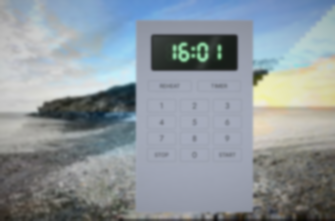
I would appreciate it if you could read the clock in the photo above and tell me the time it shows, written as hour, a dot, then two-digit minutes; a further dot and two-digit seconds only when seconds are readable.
16.01
